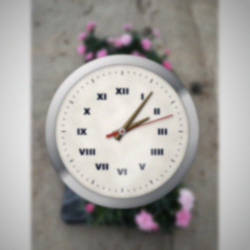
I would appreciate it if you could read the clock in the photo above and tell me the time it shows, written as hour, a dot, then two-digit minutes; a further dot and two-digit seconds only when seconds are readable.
2.06.12
